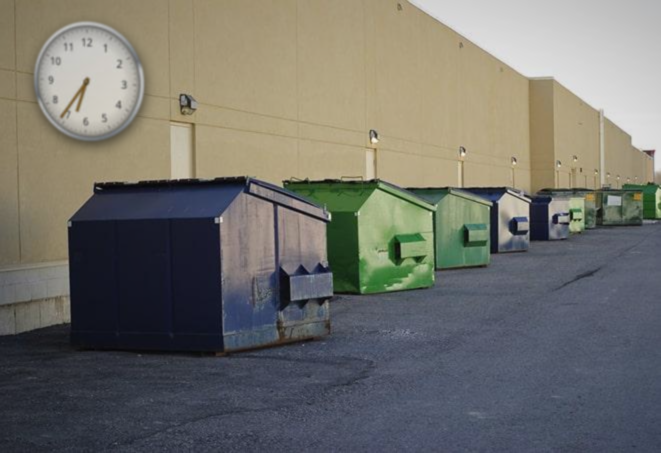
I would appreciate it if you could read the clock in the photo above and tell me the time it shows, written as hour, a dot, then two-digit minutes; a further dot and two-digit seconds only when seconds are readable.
6.36
